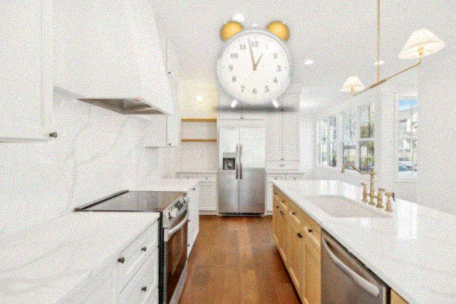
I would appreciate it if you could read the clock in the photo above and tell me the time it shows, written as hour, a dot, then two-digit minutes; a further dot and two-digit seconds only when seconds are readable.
12.58
